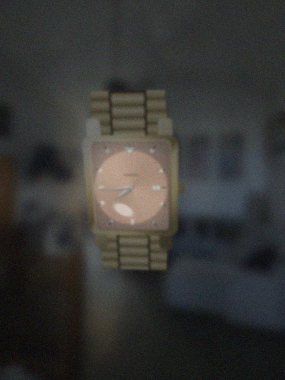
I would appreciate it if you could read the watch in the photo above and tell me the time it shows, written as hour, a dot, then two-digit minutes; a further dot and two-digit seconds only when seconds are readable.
7.44
